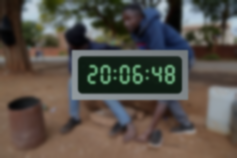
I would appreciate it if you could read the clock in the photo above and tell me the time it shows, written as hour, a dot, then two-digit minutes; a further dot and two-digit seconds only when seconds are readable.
20.06.48
